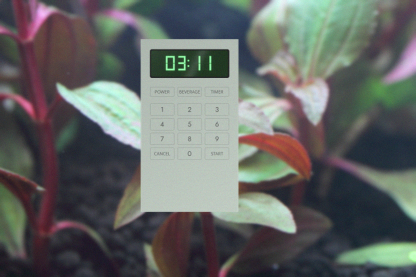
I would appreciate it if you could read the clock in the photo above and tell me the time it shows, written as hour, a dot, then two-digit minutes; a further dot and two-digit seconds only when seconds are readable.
3.11
